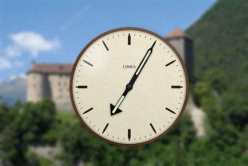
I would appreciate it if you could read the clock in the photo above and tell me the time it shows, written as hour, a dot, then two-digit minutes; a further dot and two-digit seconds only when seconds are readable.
7.05
